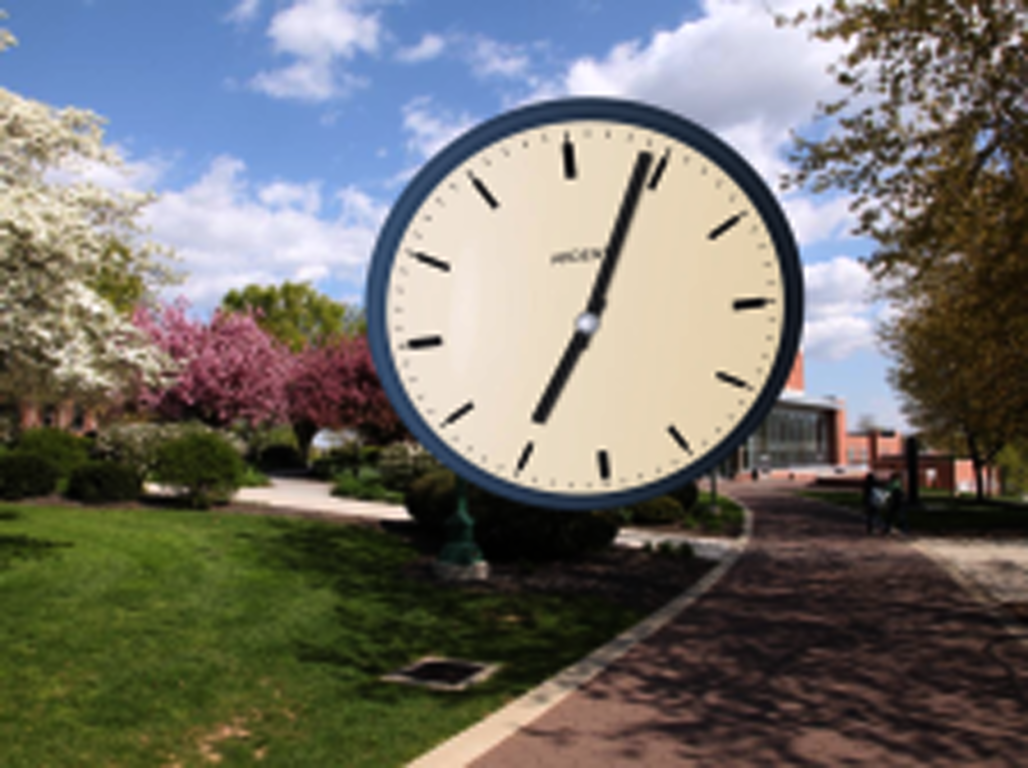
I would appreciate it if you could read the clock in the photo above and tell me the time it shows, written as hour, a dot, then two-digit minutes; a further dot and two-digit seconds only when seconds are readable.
7.04
